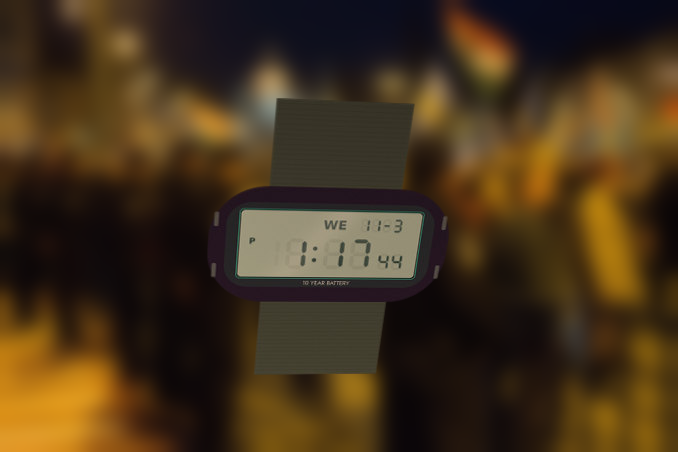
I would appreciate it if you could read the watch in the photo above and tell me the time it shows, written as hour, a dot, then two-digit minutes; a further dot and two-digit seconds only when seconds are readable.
1.17.44
